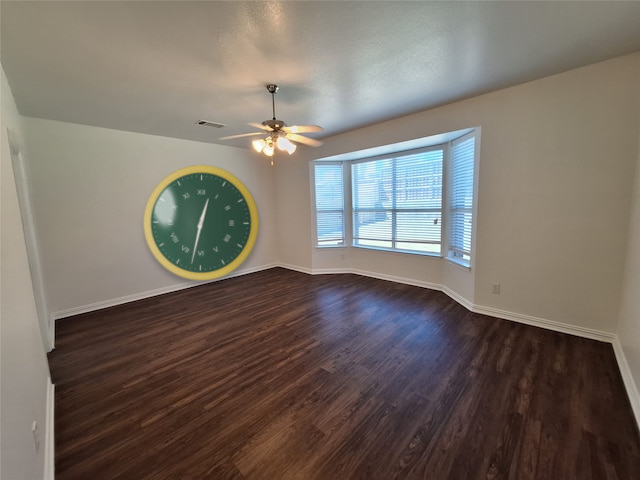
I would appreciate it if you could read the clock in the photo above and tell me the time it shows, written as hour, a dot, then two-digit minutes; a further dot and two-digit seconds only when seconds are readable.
12.32
